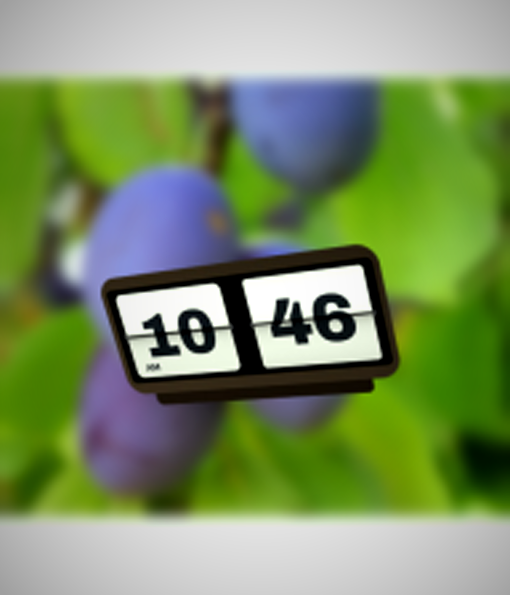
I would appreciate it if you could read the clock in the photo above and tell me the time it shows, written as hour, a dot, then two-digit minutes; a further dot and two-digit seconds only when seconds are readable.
10.46
